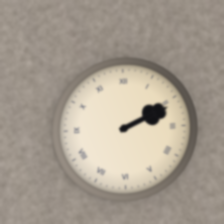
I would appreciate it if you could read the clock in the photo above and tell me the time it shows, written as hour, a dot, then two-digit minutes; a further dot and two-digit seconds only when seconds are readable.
2.11
